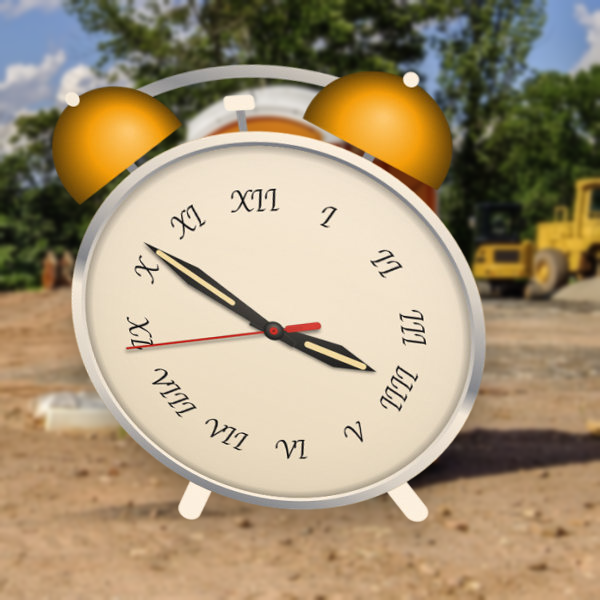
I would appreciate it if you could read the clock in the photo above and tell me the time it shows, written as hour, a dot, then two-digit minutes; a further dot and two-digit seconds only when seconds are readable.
3.51.44
